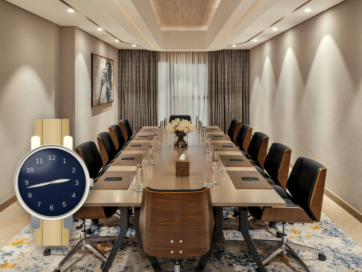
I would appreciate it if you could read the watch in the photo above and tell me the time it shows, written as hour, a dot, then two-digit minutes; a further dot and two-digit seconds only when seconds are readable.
2.43
